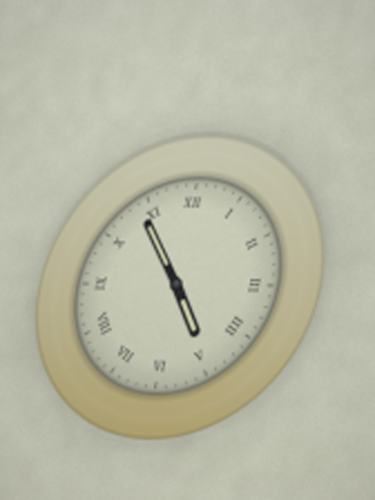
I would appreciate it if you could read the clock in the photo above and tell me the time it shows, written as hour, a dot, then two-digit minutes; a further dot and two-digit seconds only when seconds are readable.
4.54
